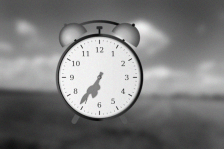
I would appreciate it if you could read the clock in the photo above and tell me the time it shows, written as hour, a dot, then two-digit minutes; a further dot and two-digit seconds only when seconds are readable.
6.36
